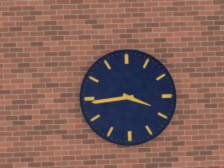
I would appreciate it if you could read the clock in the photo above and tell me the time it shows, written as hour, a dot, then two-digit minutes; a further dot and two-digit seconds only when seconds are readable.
3.44
